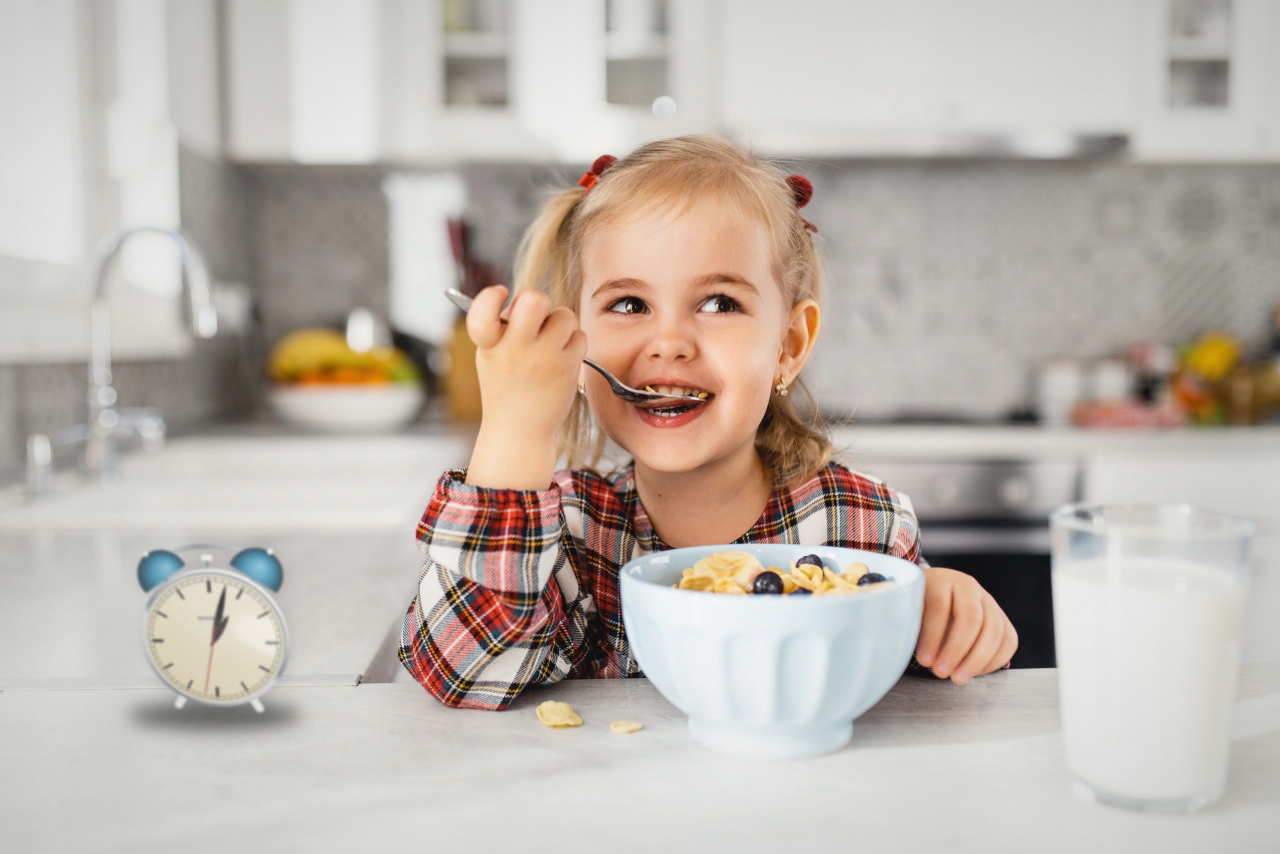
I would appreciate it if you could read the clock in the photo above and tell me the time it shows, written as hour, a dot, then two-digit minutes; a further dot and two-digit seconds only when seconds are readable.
1.02.32
